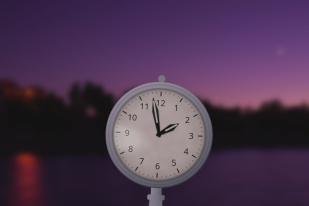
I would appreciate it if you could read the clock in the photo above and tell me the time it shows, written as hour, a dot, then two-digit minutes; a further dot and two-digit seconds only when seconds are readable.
1.58
